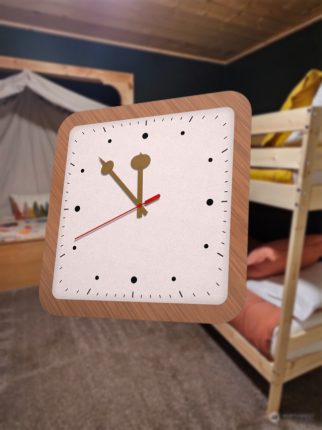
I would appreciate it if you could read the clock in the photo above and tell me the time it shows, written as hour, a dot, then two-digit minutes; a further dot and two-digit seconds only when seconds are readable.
11.52.41
